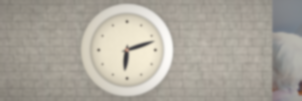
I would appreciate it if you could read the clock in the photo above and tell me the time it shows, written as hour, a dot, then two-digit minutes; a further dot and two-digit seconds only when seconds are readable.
6.12
